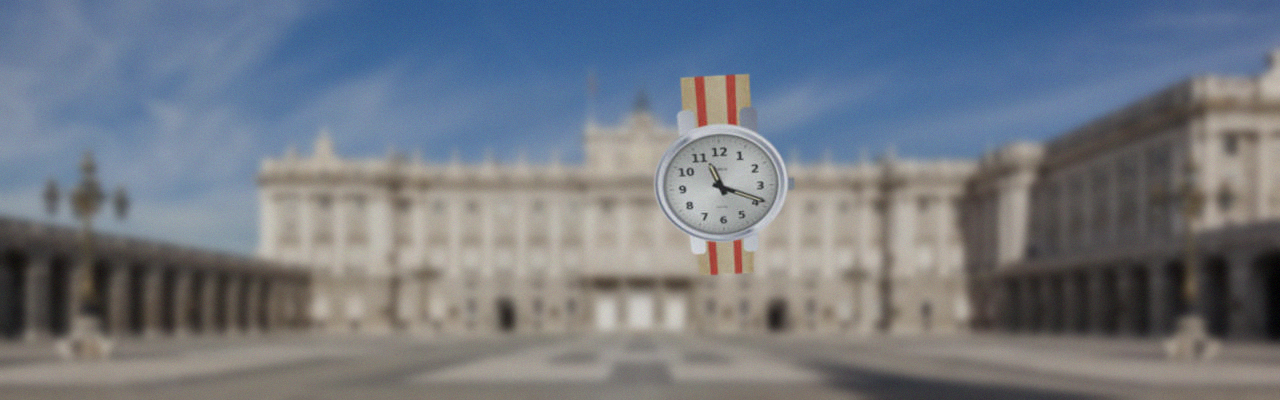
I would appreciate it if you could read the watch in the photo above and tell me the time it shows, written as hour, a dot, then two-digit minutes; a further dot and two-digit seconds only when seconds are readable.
11.19
